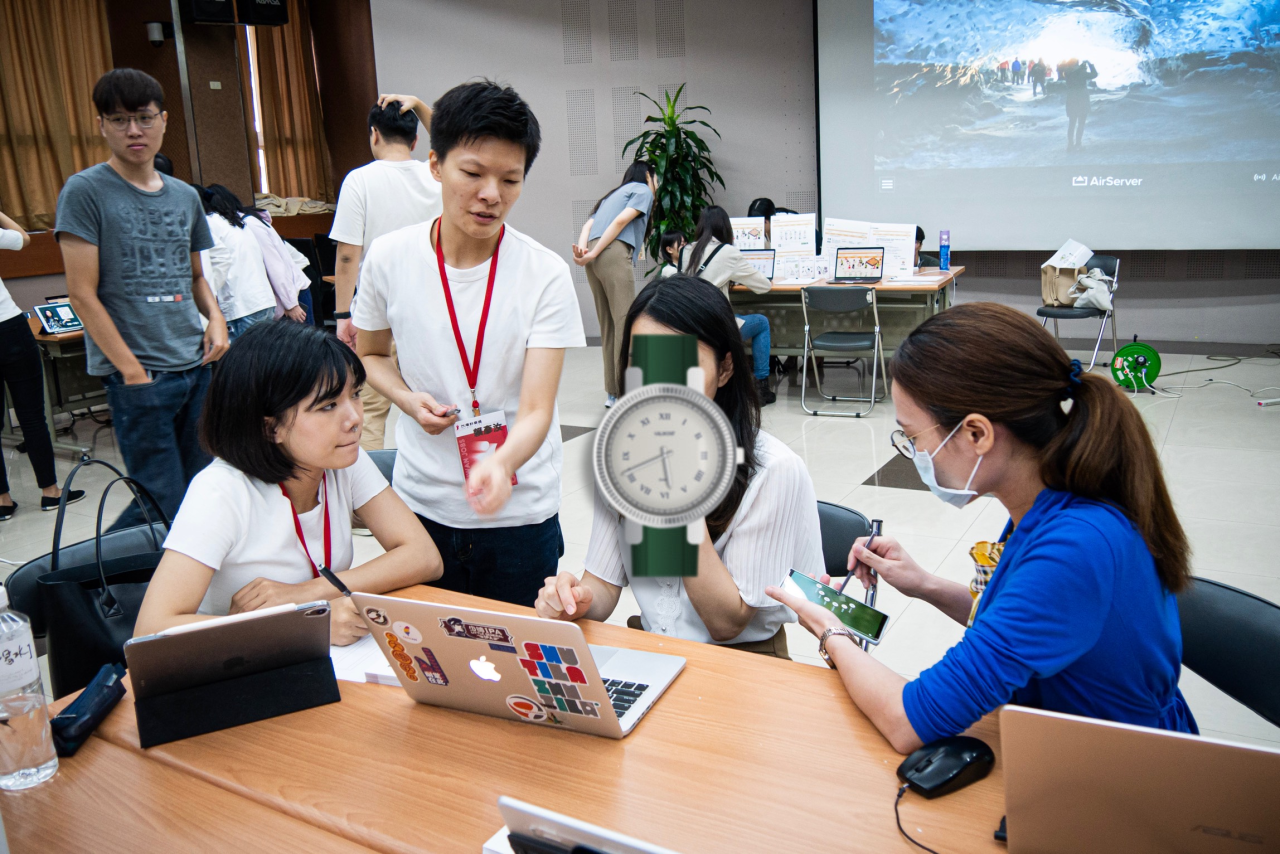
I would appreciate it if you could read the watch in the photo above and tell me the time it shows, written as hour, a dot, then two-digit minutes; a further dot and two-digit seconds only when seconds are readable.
5.41
